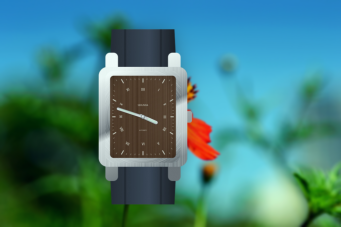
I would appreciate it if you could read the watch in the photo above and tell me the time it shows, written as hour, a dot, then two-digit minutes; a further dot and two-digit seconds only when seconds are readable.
3.48
